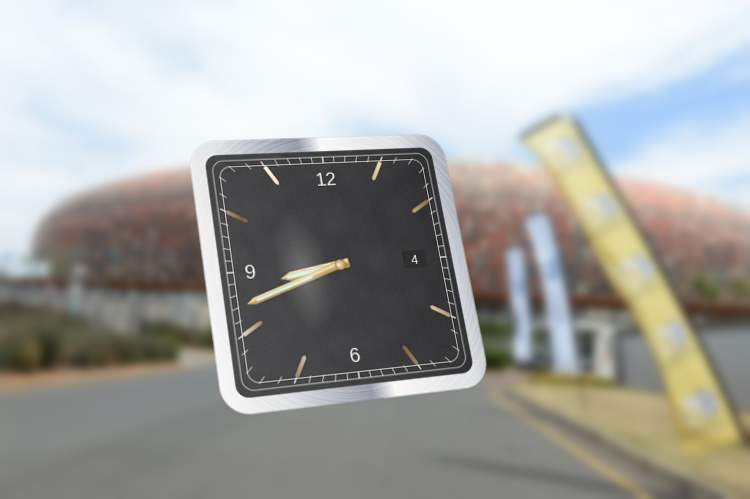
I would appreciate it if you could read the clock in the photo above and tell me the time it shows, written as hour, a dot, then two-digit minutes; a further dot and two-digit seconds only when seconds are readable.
8.42
